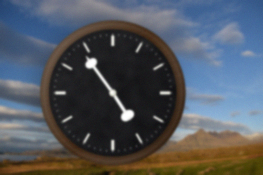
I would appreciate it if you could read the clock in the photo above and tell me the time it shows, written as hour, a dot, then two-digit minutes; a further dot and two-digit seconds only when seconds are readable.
4.54
